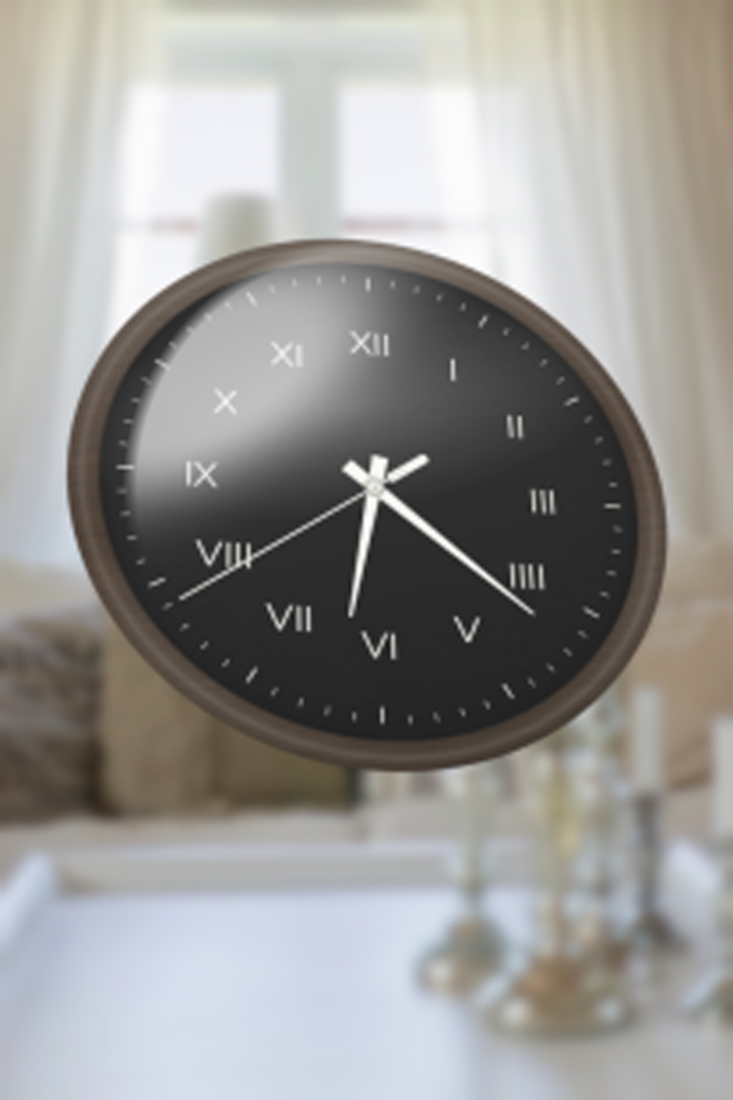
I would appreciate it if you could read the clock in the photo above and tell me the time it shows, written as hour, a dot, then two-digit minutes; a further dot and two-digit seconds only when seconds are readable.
6.21.39
